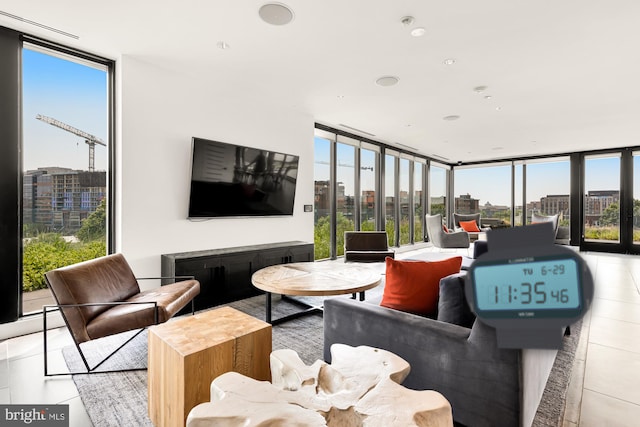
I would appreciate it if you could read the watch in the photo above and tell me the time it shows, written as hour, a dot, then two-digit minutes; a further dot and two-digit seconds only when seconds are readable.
11.35.46
